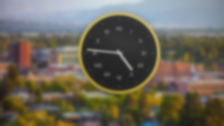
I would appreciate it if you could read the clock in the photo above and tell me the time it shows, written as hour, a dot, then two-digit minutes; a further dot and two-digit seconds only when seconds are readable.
4.46
